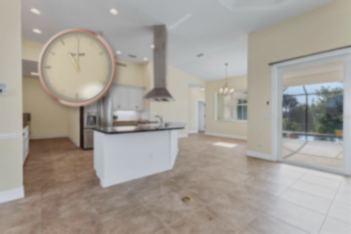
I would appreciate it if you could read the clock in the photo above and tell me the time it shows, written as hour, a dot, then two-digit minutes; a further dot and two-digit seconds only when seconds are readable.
11.00
